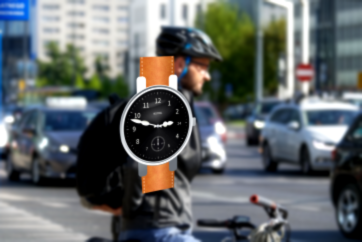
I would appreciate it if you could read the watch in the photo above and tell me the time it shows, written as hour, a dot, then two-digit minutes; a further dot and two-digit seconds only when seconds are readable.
2.48
